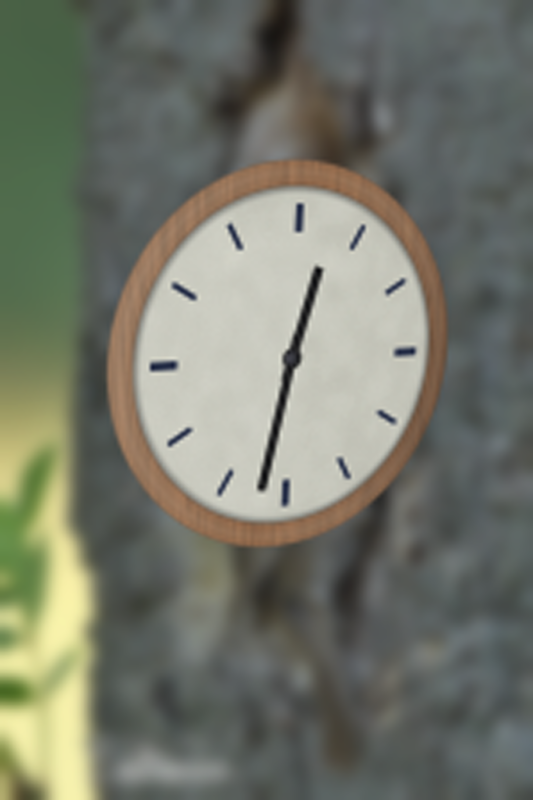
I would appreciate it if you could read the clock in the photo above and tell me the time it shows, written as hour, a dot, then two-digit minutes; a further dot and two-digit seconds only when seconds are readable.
12.32
